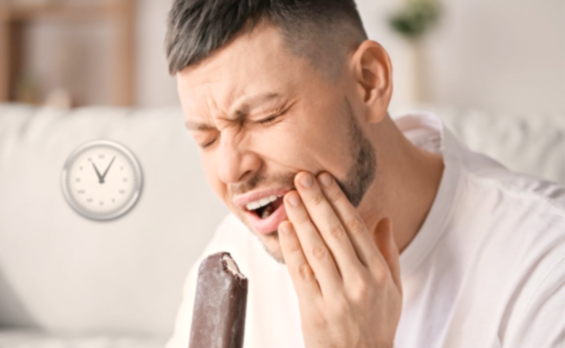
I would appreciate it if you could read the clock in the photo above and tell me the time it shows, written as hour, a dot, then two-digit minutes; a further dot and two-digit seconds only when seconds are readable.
11.05
